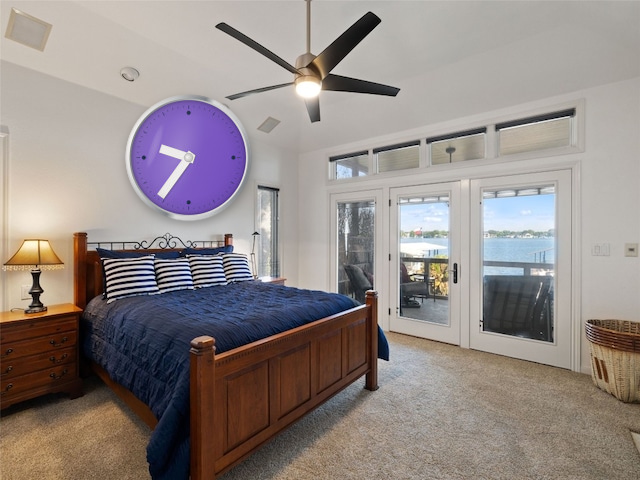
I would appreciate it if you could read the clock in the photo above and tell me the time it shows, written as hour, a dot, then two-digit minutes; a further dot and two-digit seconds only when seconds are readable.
9.36
